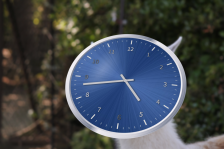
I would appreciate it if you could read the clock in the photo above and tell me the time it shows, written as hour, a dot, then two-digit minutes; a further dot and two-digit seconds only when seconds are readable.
4.43
